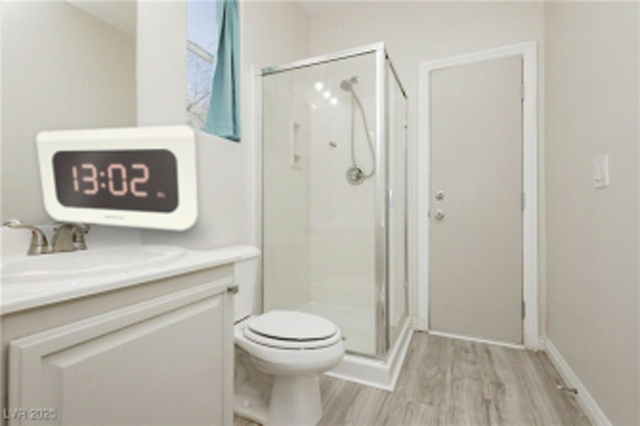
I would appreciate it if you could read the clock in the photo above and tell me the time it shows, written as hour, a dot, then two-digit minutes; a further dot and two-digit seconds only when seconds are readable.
13.02
